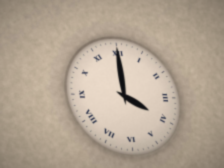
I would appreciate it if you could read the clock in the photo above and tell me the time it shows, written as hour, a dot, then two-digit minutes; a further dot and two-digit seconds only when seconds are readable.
4.00
